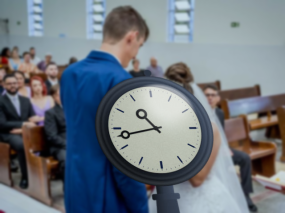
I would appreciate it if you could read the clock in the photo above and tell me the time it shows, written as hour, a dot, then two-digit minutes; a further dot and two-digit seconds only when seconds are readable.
10.43
